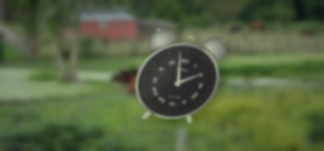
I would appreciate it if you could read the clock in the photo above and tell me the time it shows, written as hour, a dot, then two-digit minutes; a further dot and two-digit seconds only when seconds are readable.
1.58
